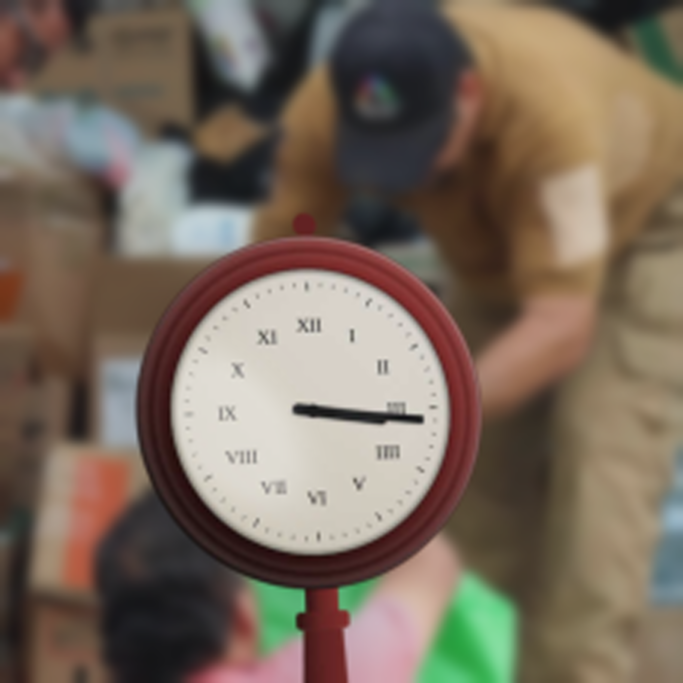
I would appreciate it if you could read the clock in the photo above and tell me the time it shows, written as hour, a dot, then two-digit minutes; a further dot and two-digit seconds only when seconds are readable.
3.16
